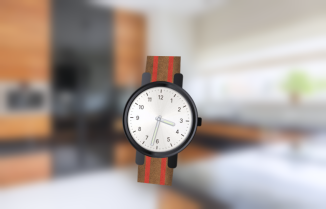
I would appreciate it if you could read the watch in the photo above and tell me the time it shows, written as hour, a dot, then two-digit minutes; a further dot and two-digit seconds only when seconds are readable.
3.32
